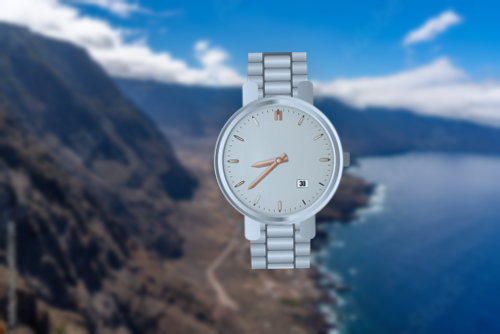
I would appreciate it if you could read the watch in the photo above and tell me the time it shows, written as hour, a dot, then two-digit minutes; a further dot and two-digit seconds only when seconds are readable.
8.38
